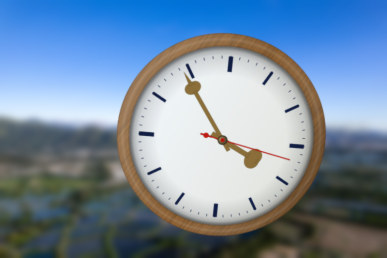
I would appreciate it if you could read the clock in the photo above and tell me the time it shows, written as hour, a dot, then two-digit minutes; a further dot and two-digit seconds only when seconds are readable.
3.54.17
